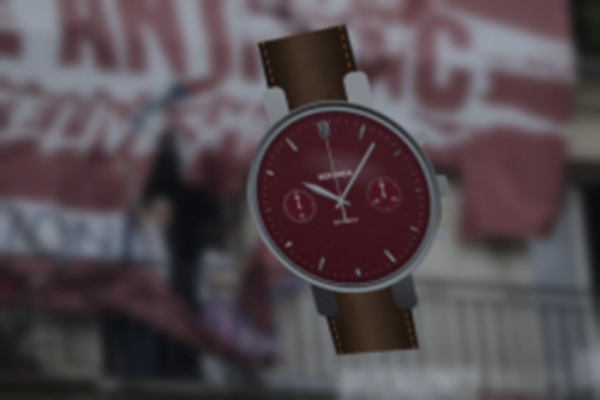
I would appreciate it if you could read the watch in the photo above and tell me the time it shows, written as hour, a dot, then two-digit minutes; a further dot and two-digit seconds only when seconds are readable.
10.07
